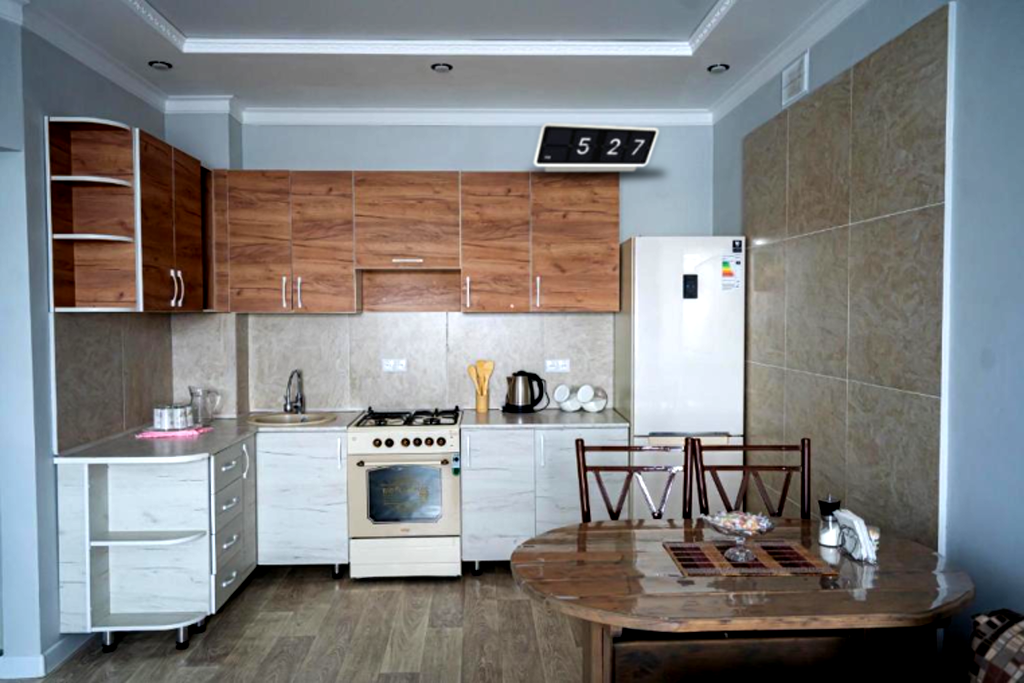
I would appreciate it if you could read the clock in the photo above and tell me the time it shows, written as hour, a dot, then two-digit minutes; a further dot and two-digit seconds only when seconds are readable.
5.27
